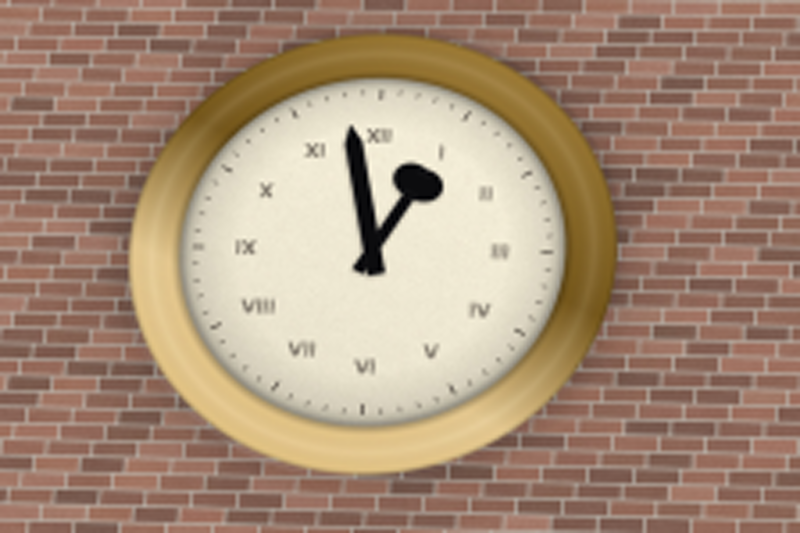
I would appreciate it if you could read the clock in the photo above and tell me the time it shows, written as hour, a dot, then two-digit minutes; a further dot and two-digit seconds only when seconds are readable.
12.58
